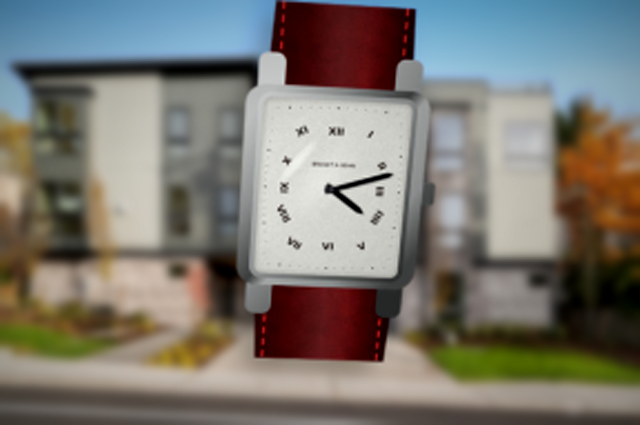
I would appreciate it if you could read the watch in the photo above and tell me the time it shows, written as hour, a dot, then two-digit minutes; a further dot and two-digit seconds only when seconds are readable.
4.12
